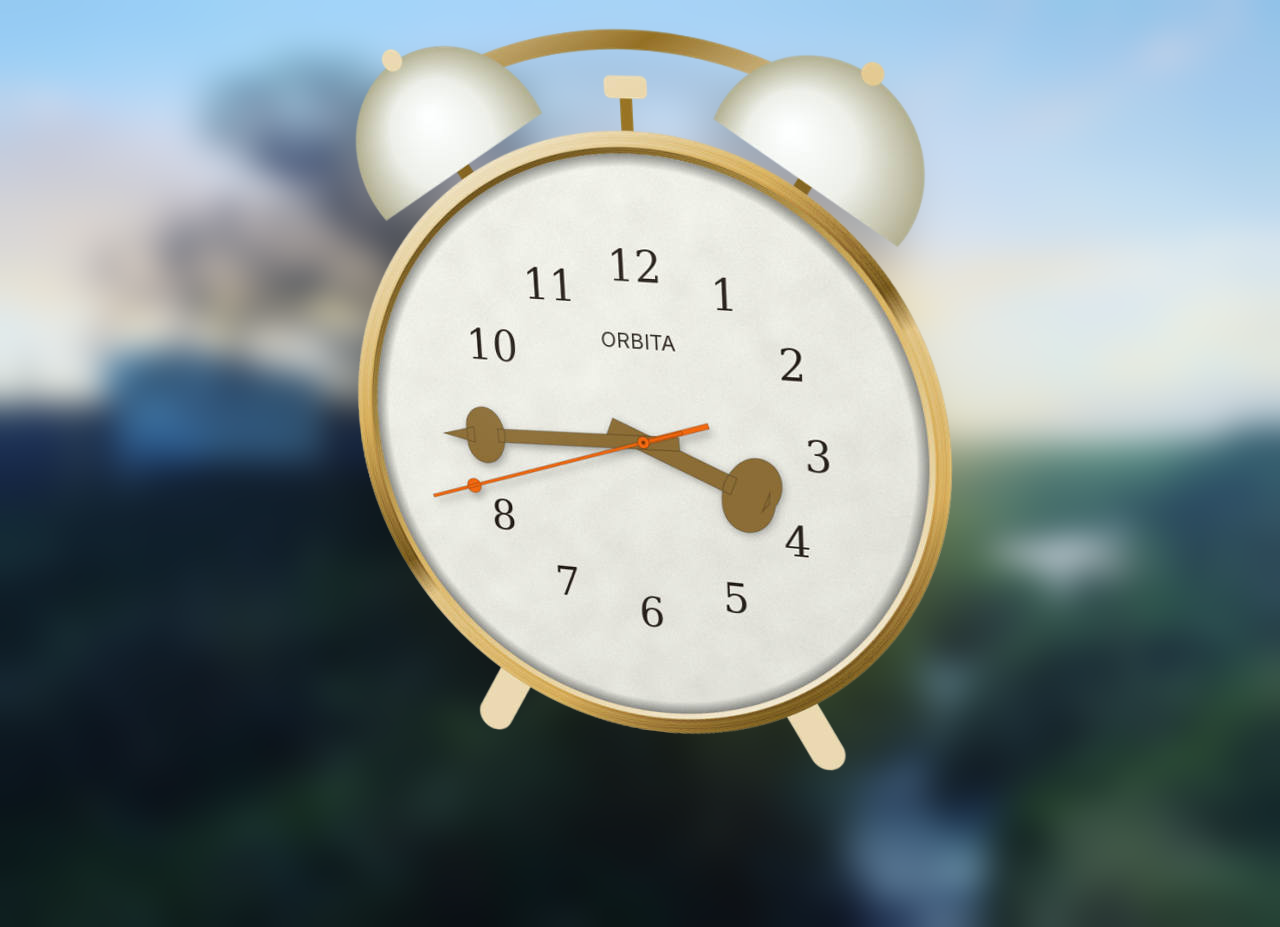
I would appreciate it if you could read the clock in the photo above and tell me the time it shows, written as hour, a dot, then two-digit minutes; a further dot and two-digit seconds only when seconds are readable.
3.44.42
